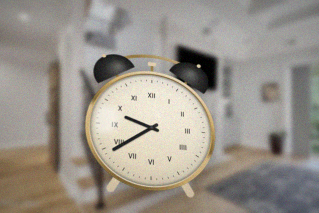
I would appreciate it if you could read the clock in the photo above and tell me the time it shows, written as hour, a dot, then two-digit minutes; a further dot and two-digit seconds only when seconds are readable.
9.39
